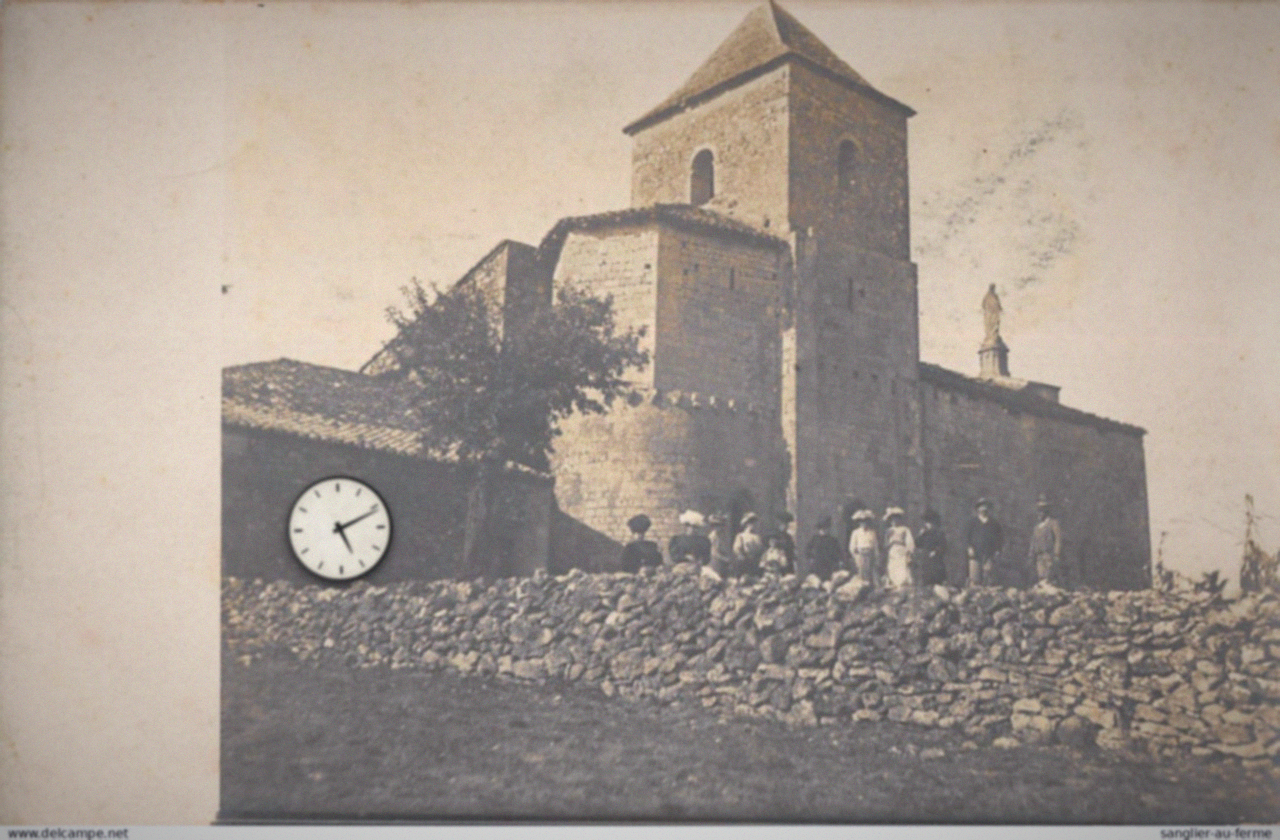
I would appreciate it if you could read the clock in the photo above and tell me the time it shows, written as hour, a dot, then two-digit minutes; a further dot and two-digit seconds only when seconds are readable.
5.11
